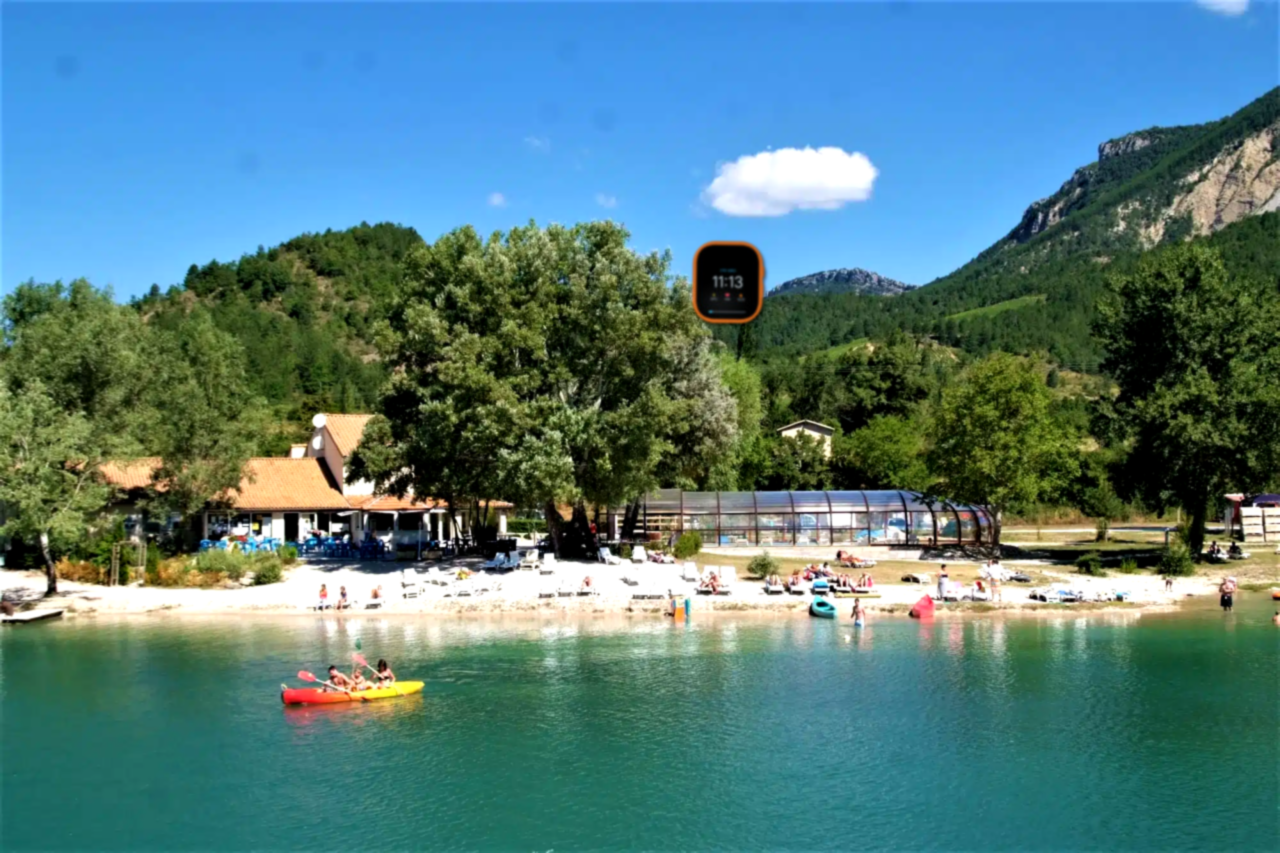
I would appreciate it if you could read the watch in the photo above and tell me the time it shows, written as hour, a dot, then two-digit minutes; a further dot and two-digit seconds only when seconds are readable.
11.13
